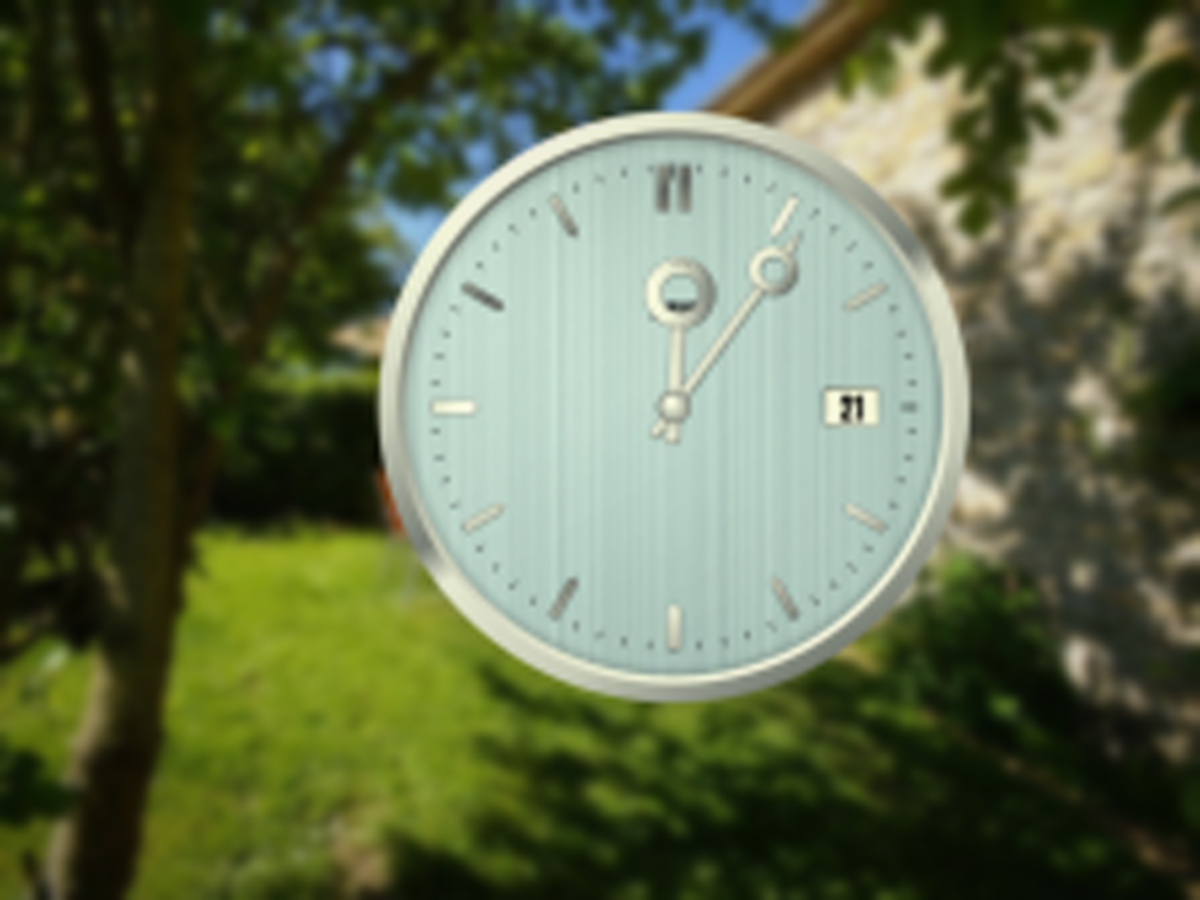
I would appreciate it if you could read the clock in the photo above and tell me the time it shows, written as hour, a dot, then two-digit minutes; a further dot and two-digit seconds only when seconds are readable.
12.06
